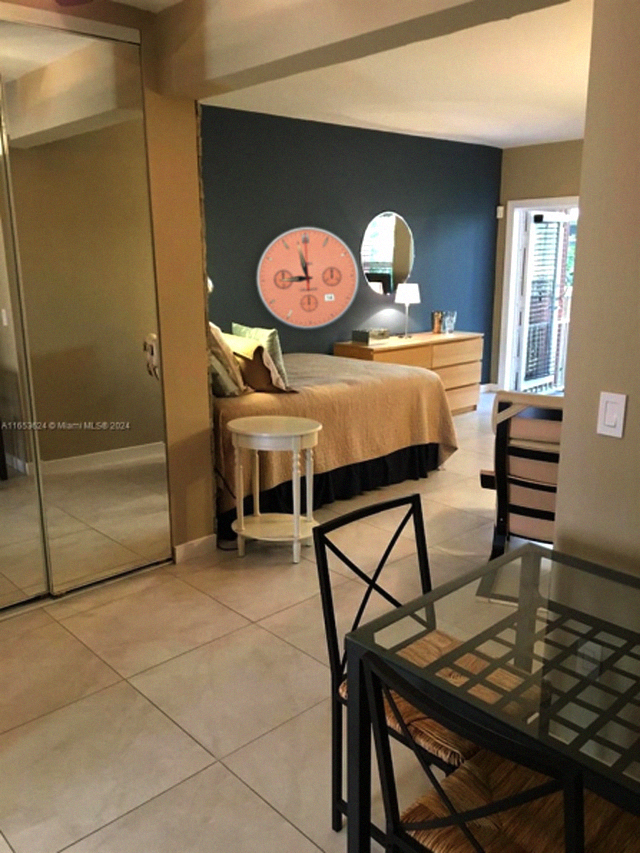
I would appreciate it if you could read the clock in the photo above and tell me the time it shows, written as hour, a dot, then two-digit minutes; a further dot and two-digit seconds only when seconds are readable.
8.58
